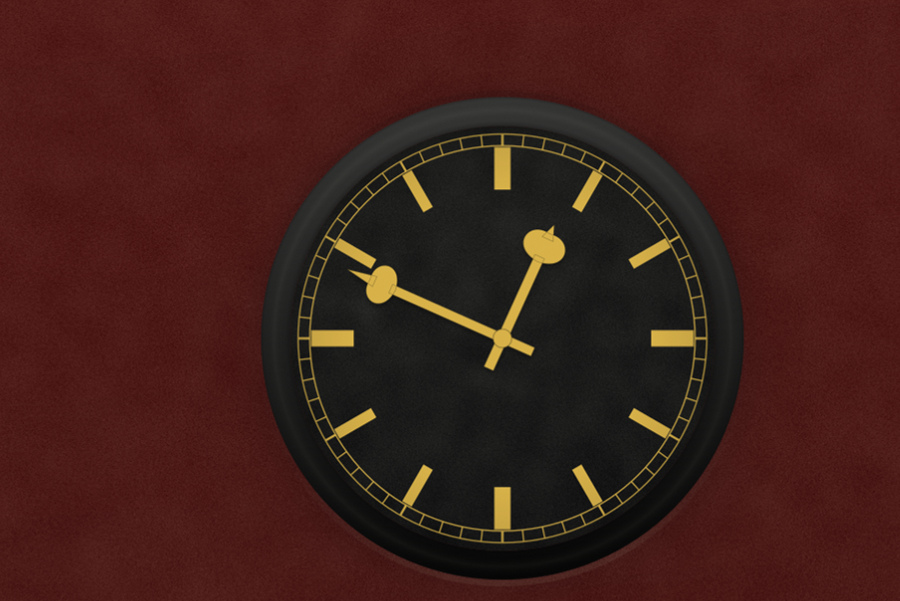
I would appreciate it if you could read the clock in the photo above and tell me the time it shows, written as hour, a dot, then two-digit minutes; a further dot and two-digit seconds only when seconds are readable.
12.49
